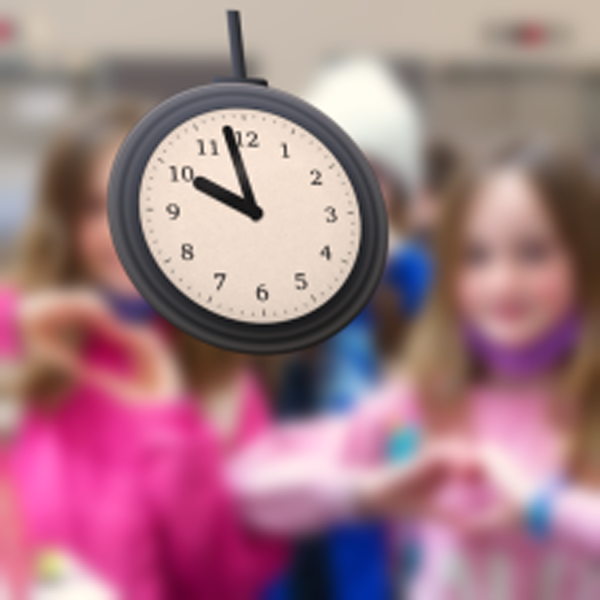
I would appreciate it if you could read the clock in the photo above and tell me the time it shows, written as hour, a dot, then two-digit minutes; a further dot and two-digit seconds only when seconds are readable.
9.58
